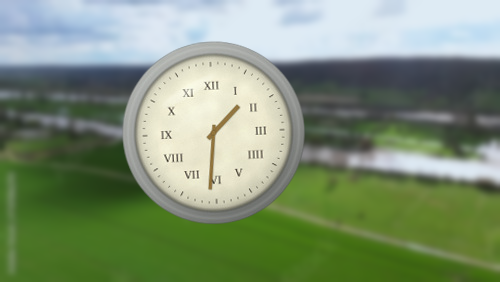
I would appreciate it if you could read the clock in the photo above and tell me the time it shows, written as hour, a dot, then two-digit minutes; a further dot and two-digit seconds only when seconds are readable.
1.31
